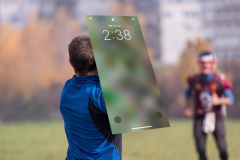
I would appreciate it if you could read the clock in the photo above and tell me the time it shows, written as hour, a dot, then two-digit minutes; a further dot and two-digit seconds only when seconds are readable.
2.38
